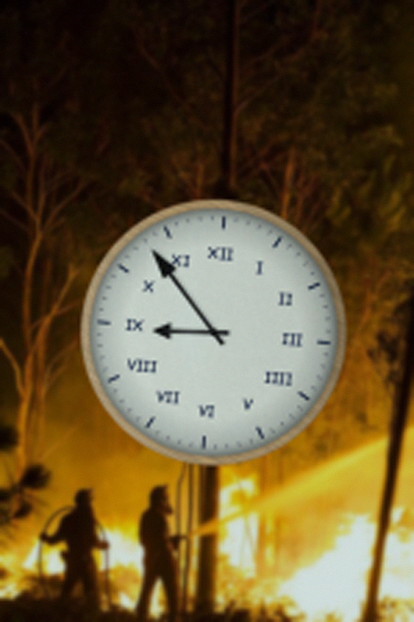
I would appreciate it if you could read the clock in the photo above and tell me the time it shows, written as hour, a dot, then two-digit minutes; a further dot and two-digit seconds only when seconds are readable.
8.53
